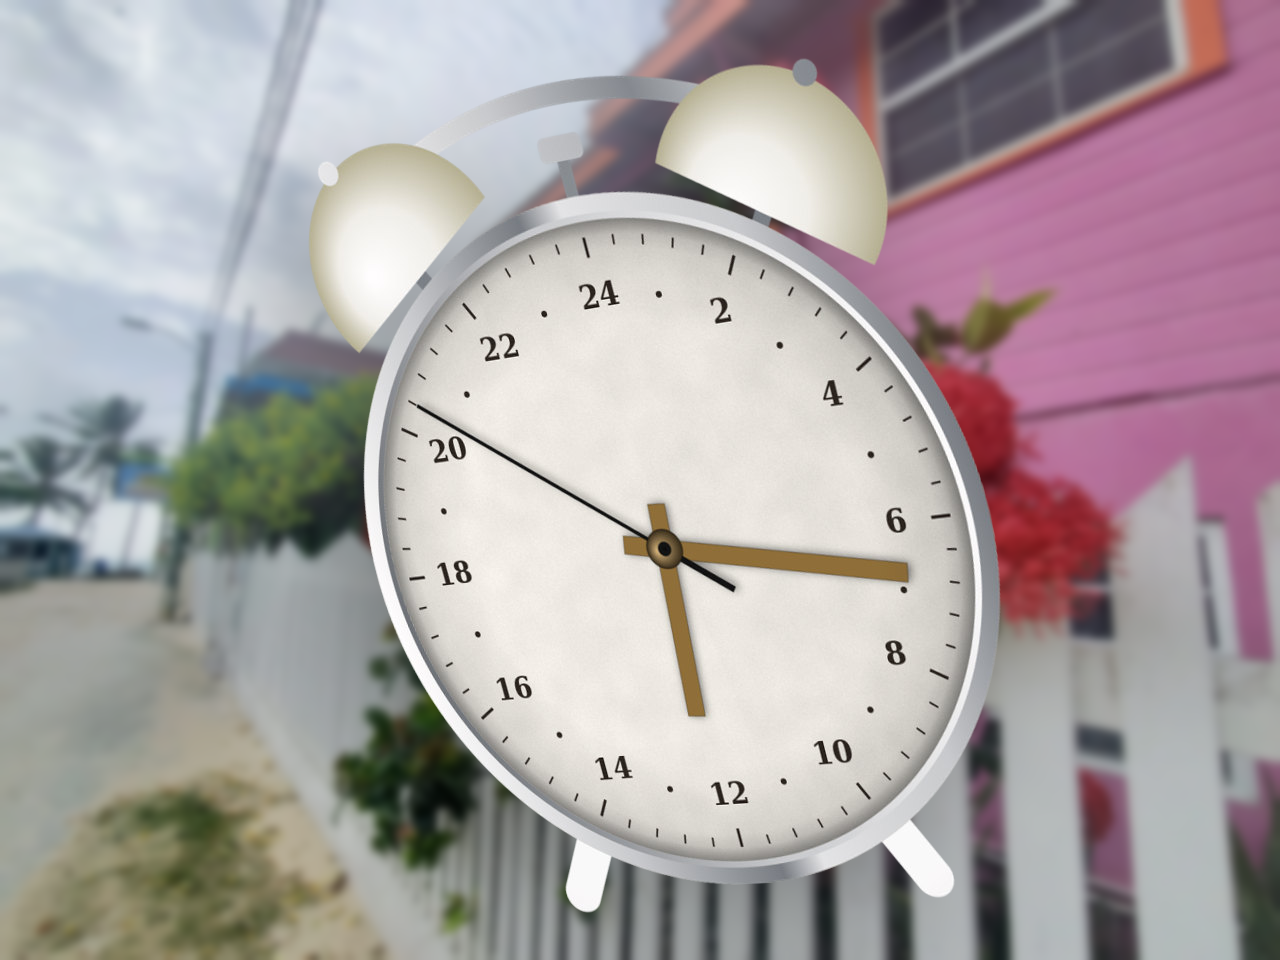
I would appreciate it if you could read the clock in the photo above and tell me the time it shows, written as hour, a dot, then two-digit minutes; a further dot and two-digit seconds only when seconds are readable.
12.16.51
